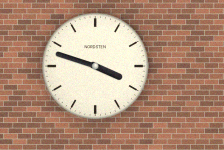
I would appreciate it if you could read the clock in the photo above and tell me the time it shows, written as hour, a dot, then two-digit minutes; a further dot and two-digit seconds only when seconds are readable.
3.48
